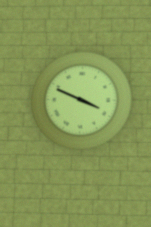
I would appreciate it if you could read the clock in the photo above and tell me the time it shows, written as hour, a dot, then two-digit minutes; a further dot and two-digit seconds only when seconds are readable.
3.49
